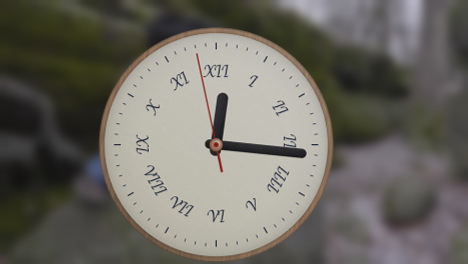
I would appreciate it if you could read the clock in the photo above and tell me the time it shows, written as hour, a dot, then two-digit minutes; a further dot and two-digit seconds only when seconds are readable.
12.15.58
